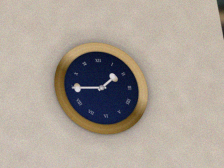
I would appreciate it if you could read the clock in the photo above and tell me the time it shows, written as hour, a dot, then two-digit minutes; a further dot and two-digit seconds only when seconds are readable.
1.45
